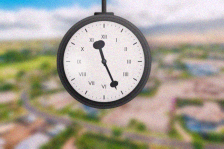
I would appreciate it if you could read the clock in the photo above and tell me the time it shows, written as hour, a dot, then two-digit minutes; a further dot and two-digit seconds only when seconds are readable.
11.26
